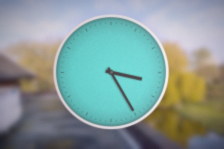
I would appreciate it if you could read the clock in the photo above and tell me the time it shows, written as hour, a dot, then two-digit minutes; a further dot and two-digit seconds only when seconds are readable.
3.25
